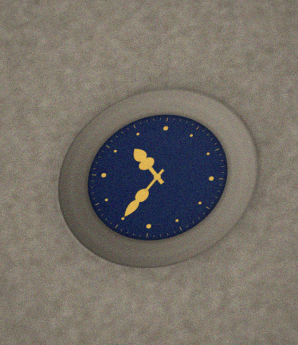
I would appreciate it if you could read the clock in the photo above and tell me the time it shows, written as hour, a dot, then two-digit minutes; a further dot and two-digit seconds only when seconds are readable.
10.35
